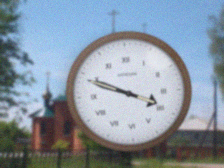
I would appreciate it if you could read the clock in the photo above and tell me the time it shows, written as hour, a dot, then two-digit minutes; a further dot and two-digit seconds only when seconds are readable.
3.49
